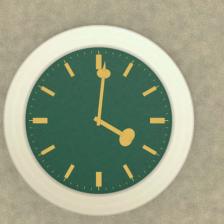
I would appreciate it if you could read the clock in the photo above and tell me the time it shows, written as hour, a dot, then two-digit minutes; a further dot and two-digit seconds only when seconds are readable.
4.01
